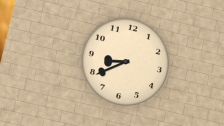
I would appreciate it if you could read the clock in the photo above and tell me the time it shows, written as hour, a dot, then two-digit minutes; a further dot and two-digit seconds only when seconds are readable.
8.39
